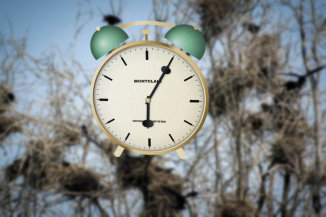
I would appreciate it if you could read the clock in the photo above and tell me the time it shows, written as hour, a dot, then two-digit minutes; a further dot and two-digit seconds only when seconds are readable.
6.05
